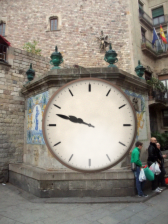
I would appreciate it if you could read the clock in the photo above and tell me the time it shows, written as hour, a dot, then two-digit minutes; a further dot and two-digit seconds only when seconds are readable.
9.48
